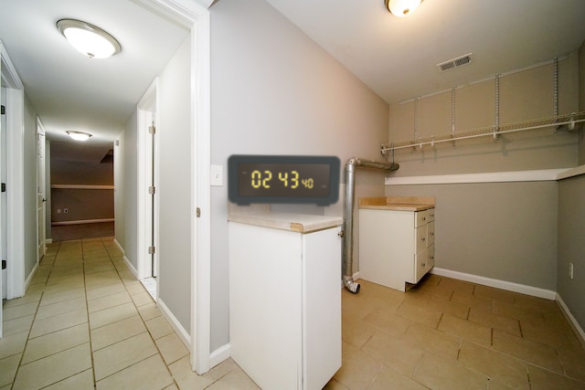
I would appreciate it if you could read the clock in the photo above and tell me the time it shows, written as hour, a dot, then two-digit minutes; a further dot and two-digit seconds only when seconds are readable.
2.43.40
